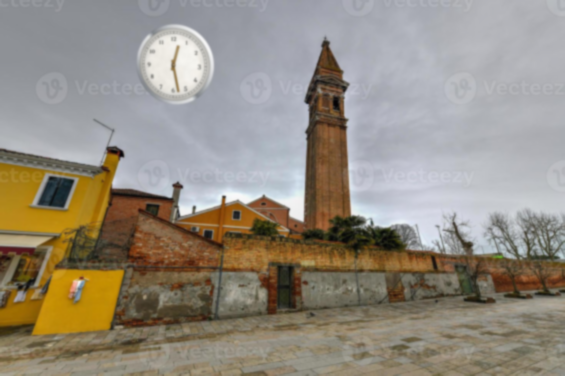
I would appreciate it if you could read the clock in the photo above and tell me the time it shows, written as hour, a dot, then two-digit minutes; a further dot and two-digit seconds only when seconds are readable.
12.28
